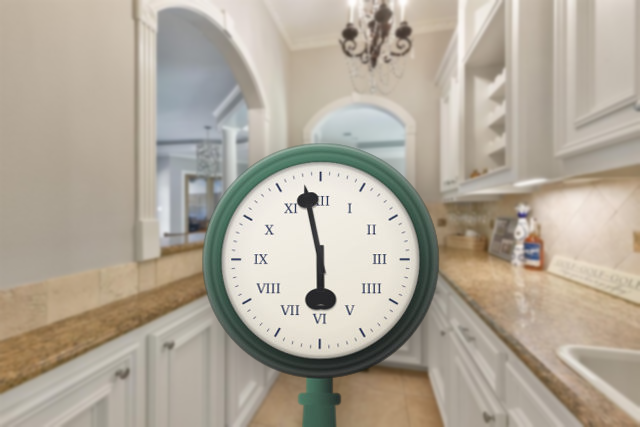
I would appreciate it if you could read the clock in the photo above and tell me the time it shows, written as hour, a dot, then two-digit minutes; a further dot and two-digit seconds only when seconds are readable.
5.58
